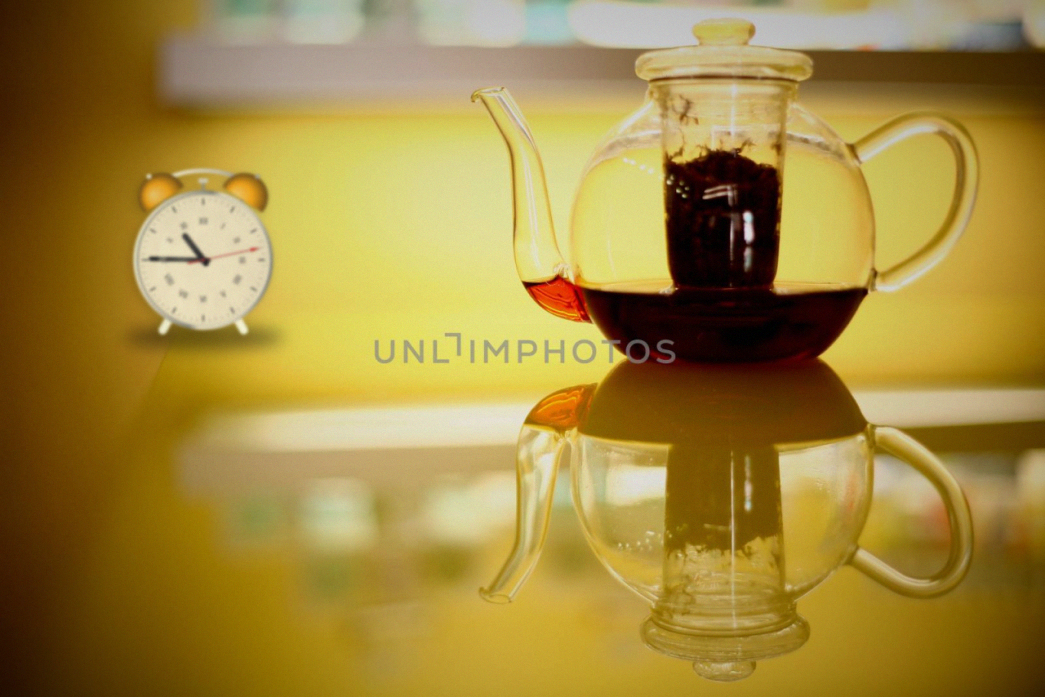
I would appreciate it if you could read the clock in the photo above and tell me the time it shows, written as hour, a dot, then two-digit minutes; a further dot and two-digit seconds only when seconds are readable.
10.45.13
